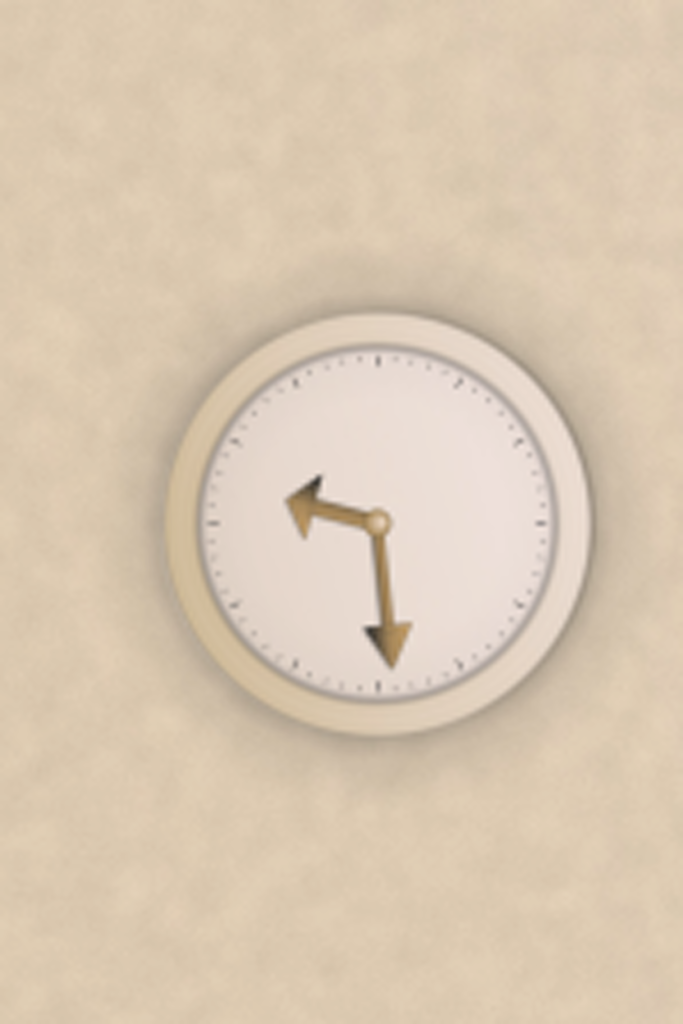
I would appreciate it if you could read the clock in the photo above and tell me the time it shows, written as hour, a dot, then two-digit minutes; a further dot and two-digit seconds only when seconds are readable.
9.29
